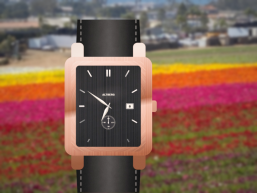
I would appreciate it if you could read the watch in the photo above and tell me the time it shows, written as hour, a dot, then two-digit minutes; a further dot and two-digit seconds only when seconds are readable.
6.51
